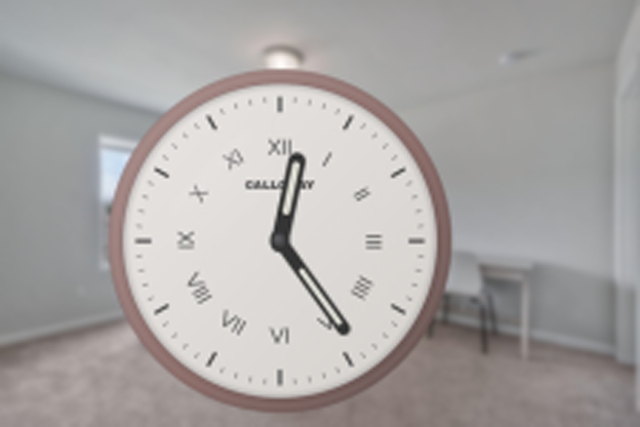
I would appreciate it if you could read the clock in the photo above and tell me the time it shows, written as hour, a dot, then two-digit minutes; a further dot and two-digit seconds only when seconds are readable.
12.24
